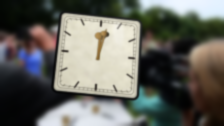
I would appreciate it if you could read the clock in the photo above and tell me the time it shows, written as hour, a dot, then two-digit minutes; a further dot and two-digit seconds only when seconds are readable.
12.02
